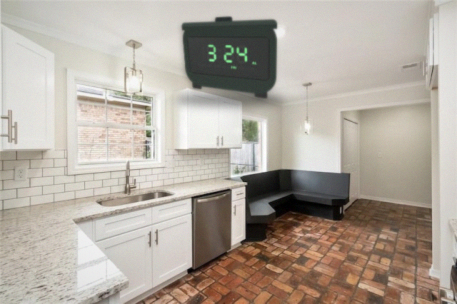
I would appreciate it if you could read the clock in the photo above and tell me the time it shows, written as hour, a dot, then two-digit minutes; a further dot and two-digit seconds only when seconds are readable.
3.24
